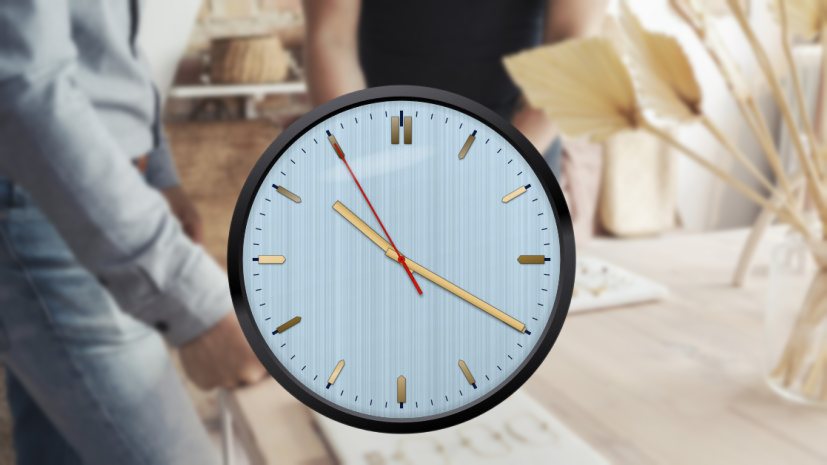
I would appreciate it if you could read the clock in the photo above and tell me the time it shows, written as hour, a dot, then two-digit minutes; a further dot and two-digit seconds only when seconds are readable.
10.19.55
